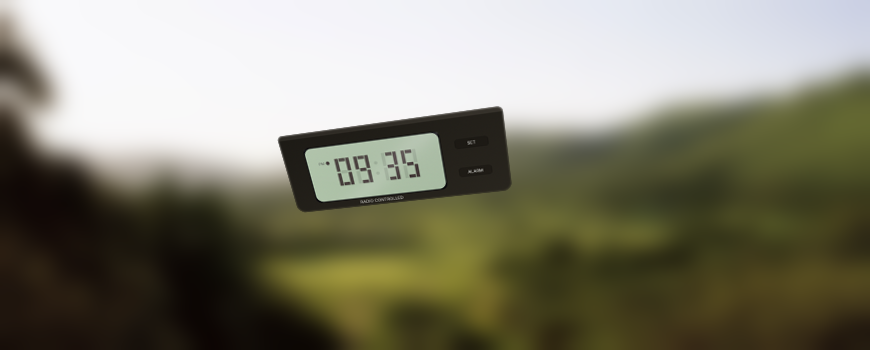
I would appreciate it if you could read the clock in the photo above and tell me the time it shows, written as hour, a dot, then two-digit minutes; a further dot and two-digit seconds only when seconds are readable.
9.35
